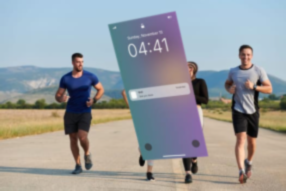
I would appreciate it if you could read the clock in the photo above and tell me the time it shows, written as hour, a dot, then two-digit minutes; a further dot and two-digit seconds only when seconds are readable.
4.41
